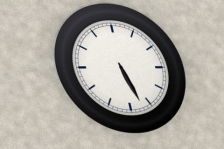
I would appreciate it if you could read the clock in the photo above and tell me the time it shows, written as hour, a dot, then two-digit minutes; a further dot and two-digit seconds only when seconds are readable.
5.27
